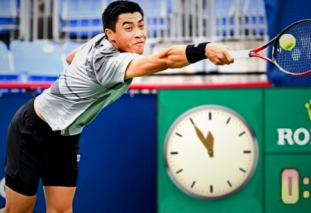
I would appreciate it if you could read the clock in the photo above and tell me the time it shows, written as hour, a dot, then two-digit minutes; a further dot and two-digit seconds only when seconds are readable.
11.55
